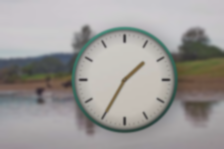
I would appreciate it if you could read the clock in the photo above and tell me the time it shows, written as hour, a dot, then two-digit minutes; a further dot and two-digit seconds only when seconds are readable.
1.35
